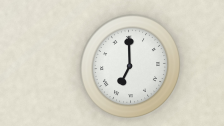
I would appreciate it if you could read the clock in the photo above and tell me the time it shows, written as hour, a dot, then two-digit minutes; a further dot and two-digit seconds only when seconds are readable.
7.00
